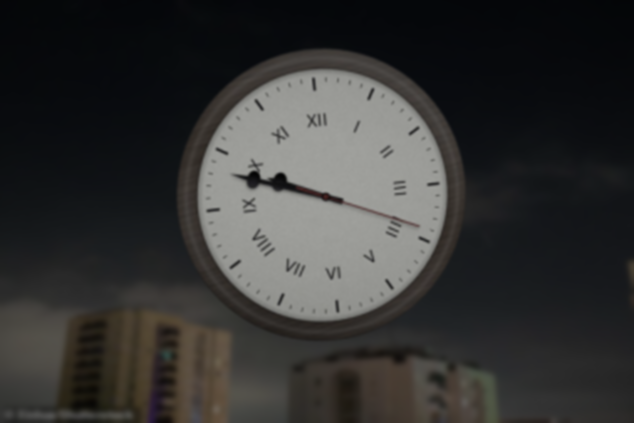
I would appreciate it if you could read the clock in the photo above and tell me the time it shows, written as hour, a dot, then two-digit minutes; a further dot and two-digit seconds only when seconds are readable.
9.48.19
